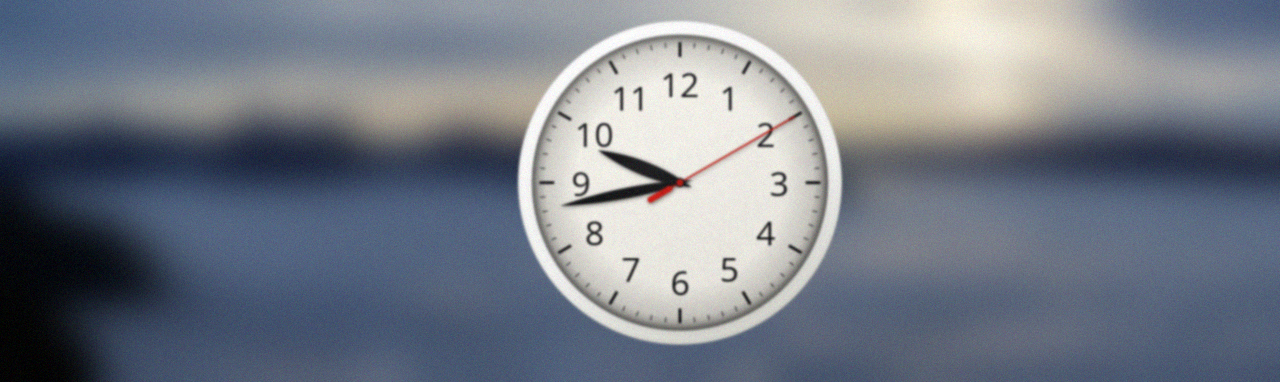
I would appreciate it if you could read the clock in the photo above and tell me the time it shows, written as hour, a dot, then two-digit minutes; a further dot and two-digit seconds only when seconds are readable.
9.43.10
